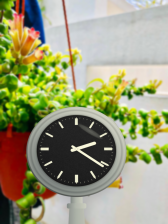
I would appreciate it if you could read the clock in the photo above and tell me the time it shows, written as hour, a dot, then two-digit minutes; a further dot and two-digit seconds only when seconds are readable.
2.21
